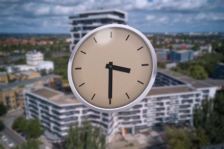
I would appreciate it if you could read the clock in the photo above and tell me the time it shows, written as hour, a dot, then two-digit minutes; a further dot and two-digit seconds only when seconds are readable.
3.30
